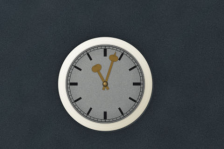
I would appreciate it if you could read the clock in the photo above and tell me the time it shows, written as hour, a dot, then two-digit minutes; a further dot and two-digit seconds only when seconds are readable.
11.03
